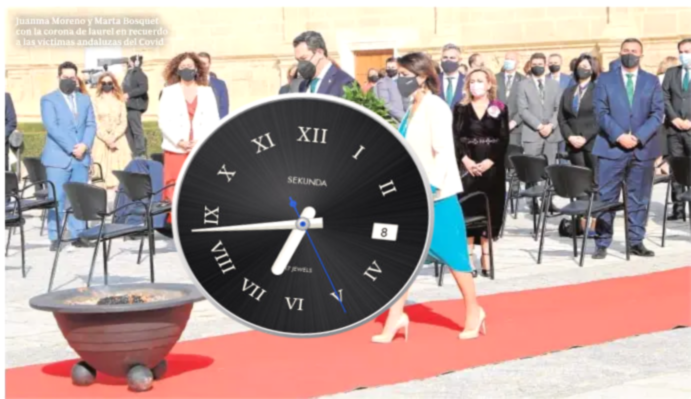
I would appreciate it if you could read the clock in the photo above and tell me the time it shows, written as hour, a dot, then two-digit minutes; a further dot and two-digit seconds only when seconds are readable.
6.43.25
